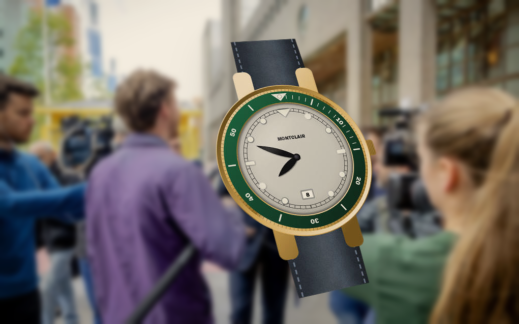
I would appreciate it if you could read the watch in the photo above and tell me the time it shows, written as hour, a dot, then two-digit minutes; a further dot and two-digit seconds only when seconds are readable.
7.49
